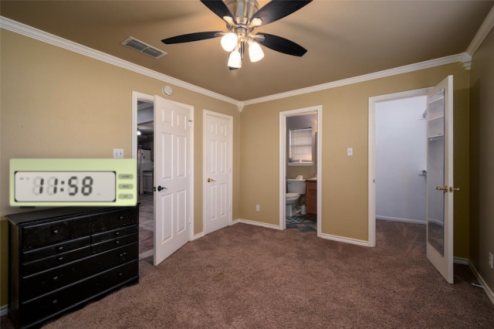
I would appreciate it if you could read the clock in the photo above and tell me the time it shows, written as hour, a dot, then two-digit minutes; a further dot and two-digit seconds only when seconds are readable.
11.58
